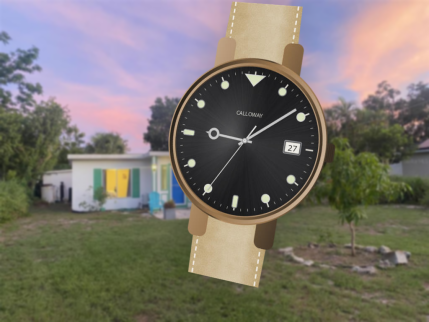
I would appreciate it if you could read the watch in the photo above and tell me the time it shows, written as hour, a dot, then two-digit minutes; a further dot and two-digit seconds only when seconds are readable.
9.08.35
